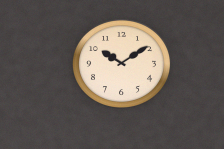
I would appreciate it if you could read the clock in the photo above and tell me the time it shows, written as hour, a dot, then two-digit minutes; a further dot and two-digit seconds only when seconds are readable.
10.09
